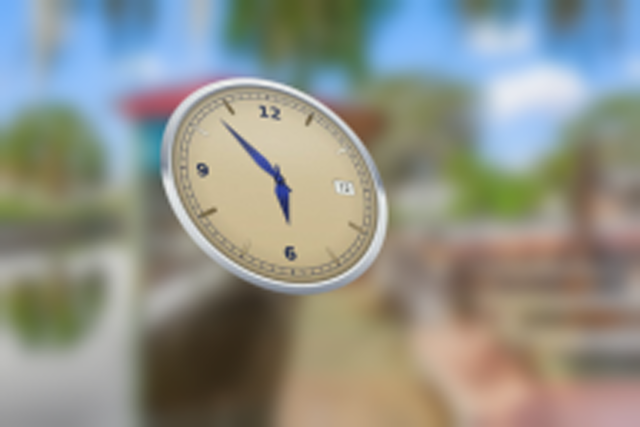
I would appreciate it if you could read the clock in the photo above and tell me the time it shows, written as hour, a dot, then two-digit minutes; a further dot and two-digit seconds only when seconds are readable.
5.53
